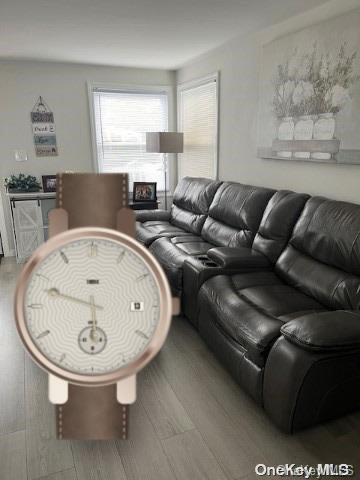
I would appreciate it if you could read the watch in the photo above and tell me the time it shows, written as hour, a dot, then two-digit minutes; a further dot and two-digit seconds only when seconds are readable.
5.48
